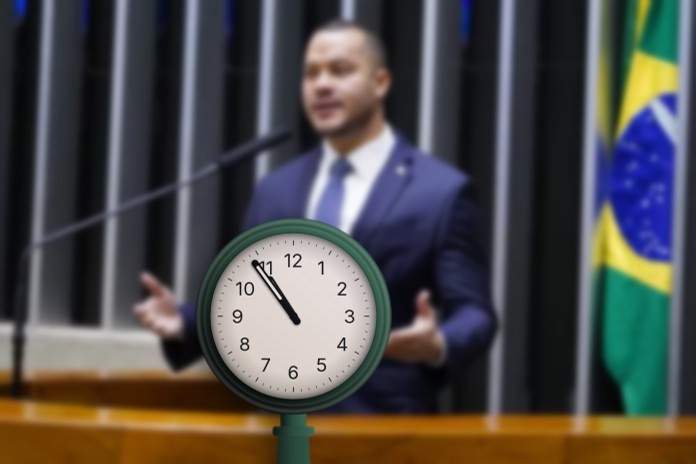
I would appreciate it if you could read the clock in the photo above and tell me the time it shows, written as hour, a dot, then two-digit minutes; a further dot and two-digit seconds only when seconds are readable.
10.54
